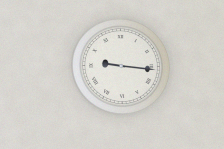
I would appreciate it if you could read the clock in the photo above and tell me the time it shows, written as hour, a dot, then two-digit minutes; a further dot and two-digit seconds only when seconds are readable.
9.16
